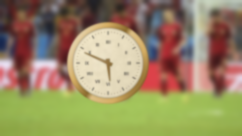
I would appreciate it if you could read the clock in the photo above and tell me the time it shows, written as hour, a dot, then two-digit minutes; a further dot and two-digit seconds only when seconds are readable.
5.49
